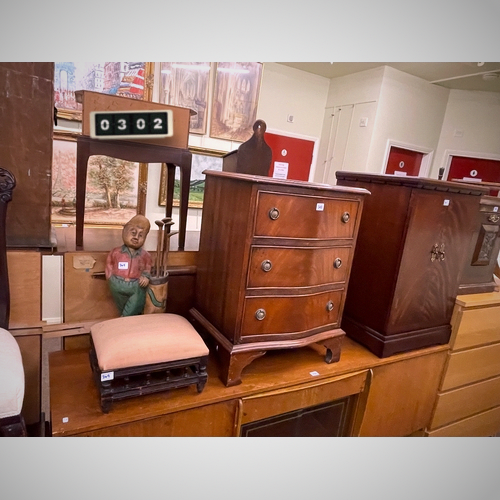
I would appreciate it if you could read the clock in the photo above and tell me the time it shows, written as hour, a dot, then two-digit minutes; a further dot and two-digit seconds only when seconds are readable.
3.02
